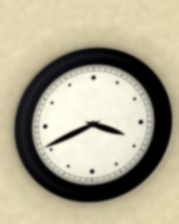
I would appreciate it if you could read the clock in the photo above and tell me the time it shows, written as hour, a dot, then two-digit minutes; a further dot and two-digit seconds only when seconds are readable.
3.41
